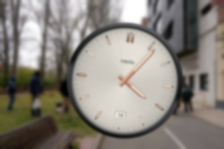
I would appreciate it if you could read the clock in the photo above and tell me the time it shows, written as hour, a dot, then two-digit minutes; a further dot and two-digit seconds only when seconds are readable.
4.06
